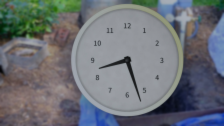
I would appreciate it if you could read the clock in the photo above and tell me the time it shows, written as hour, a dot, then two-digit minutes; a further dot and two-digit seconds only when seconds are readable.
8.27
